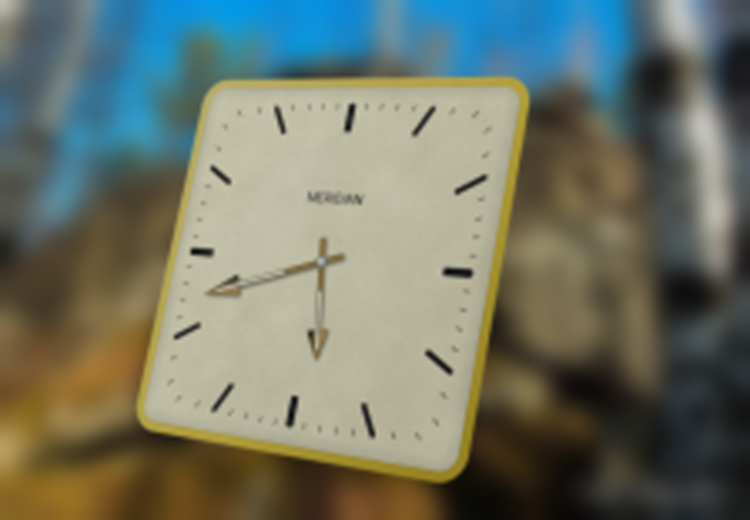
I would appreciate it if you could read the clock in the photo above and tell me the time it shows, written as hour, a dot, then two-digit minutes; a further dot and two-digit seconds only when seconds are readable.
5.42
